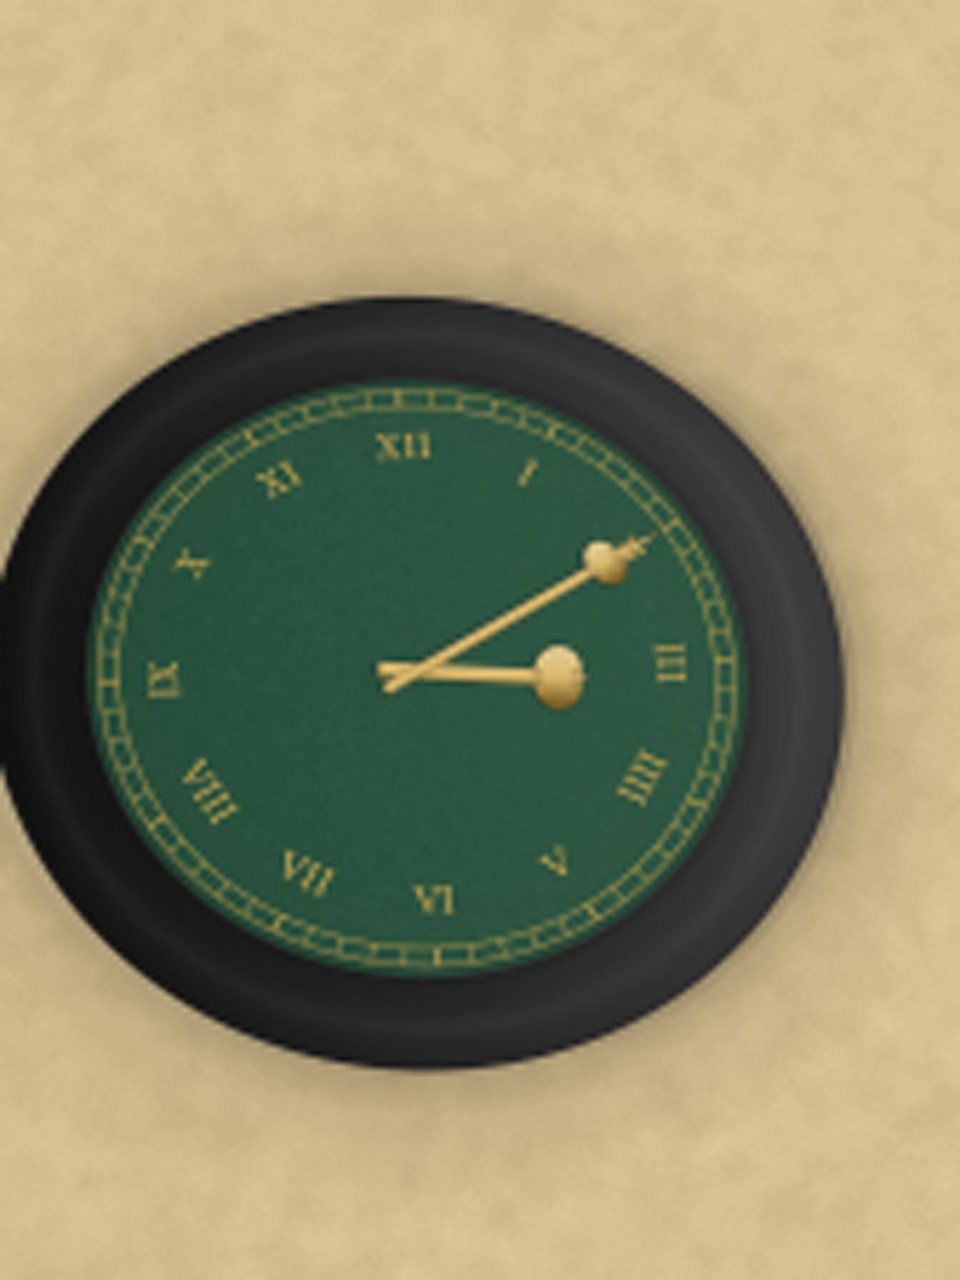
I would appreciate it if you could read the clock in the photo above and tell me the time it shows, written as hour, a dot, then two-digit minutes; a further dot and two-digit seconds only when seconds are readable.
3.10
